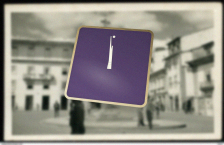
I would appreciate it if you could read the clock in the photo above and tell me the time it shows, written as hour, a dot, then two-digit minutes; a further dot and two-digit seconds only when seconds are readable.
11.59
